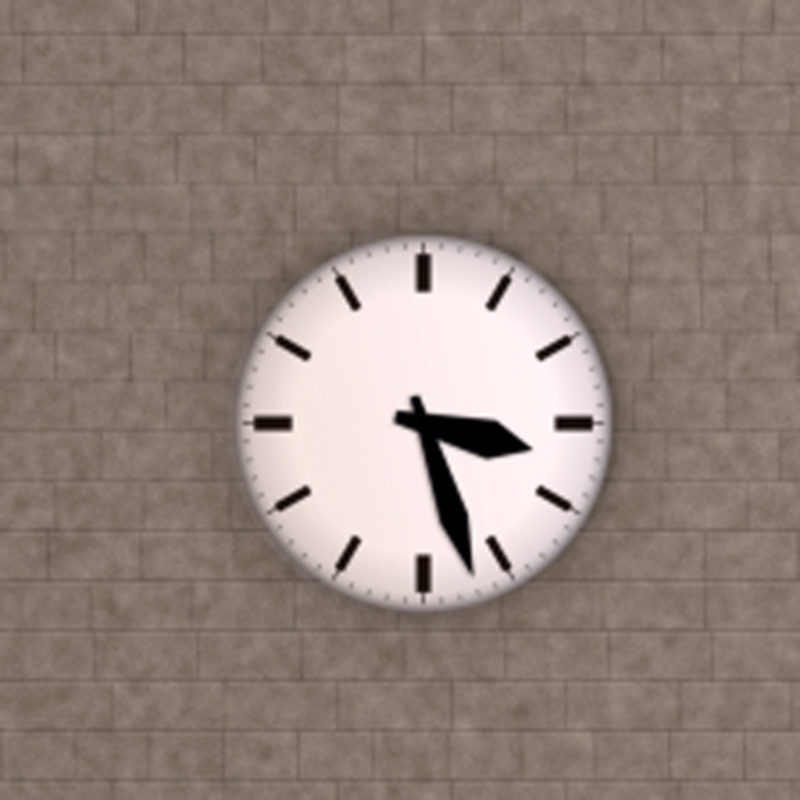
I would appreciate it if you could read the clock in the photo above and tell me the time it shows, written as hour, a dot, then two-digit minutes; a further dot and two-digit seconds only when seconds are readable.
3.27
